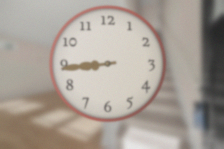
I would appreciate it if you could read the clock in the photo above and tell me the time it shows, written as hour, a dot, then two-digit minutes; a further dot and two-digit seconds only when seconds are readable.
8.44
